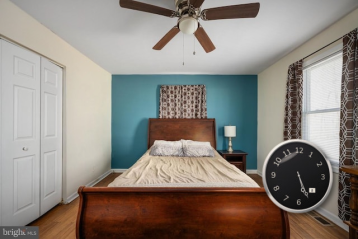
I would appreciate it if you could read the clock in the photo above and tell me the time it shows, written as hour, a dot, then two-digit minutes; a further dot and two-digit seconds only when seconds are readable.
5.26
